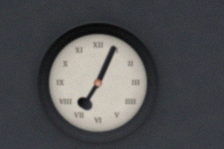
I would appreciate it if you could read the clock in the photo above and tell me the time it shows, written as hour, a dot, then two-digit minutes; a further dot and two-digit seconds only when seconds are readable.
7.04
